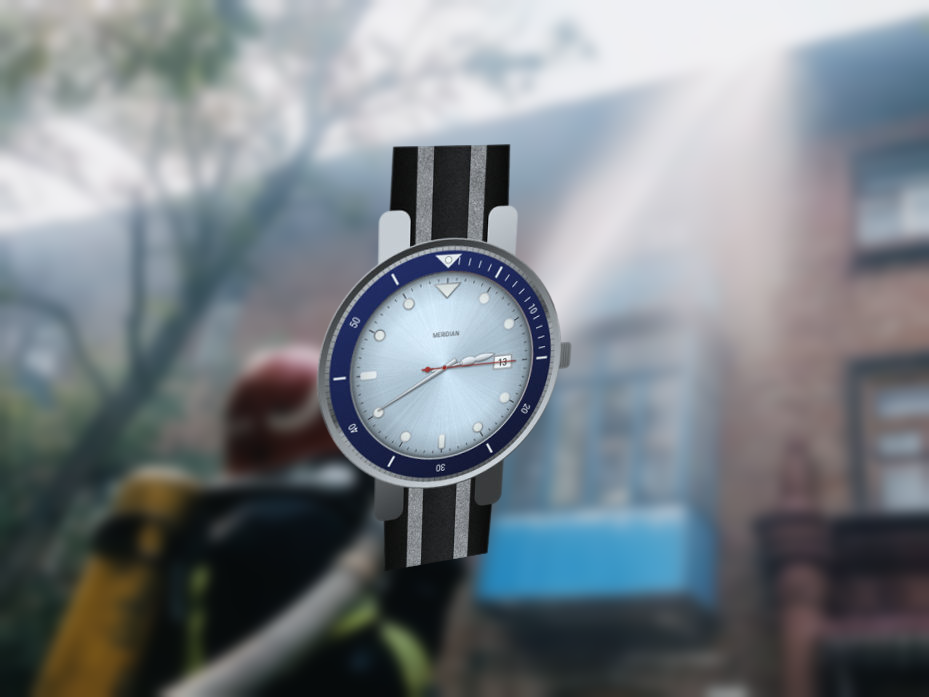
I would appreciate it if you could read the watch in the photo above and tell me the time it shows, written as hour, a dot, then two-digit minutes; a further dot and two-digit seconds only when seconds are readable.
2.40.15
